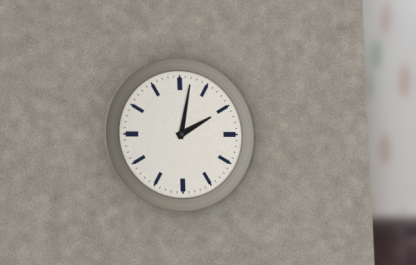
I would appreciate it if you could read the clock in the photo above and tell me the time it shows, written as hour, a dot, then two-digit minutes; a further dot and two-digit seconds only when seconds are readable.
2.02
